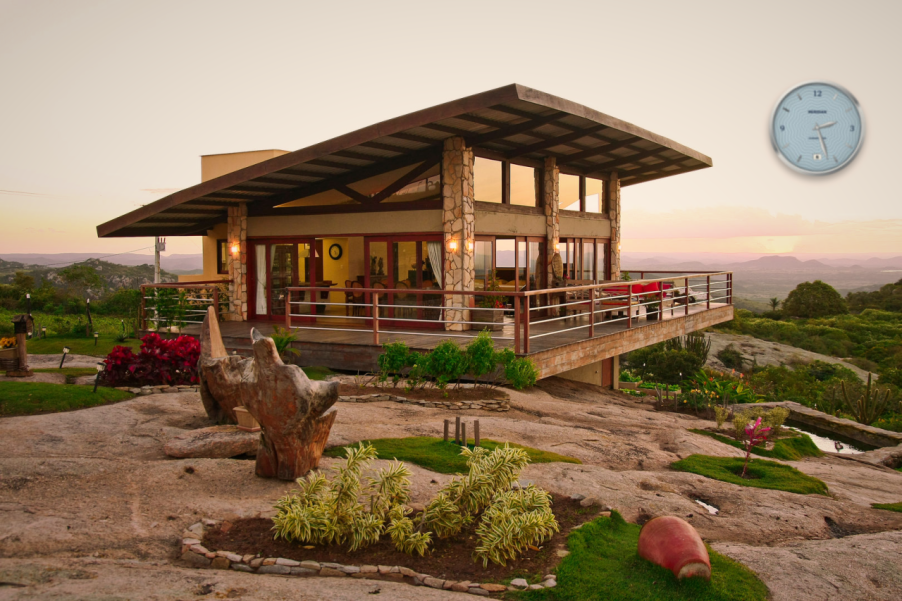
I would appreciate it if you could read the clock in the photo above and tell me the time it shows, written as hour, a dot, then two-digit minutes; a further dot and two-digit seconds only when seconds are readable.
2.27
